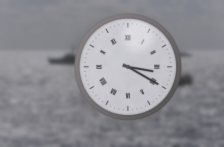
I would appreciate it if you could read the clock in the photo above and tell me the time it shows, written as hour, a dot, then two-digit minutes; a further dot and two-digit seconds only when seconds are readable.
3.20
